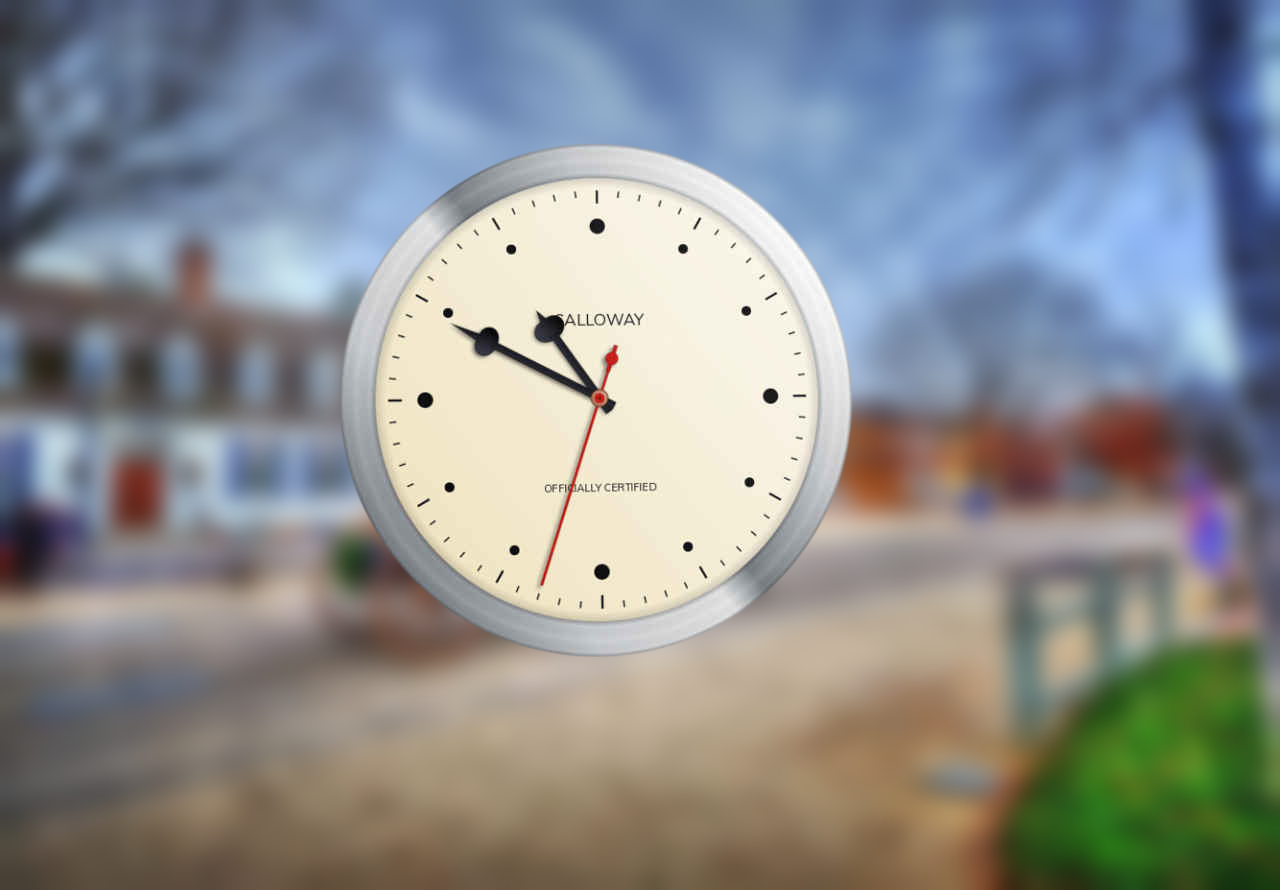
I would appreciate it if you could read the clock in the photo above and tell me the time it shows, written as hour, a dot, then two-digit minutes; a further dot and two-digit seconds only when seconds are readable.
10.49.33
